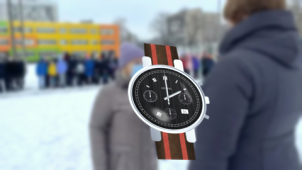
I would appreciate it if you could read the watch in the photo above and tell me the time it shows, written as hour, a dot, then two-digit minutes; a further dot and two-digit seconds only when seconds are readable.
2.00
